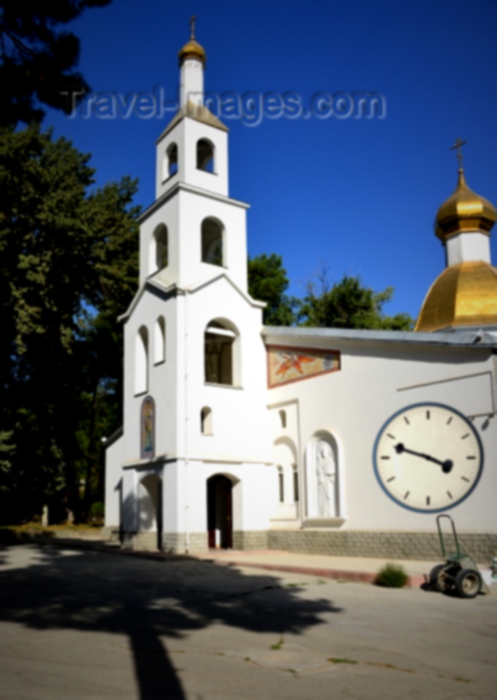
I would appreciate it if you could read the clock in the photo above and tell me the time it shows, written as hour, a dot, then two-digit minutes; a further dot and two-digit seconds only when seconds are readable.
3.48
